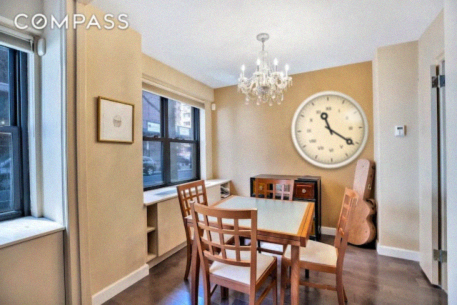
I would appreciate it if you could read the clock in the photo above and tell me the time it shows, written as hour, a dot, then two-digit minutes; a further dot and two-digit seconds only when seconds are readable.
11.21
